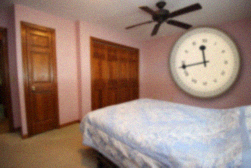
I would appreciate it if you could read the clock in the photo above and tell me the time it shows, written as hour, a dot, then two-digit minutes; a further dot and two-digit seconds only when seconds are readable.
11.43
